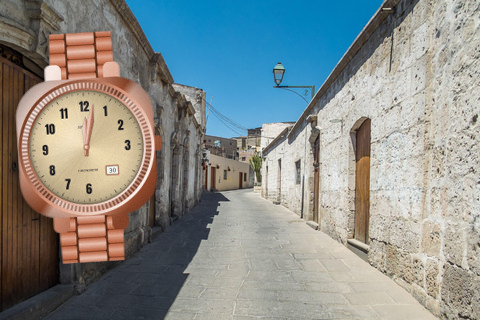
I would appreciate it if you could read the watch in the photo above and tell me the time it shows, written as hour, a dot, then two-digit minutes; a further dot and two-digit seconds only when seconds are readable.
12.02
